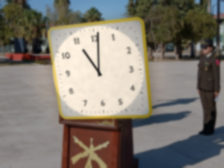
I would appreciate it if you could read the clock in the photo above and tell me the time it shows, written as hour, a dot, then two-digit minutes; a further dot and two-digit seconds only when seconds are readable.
11.01
